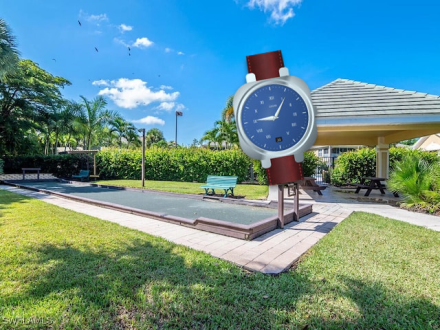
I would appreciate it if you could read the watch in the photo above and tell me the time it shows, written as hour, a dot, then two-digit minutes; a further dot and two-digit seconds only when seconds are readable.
9.06
